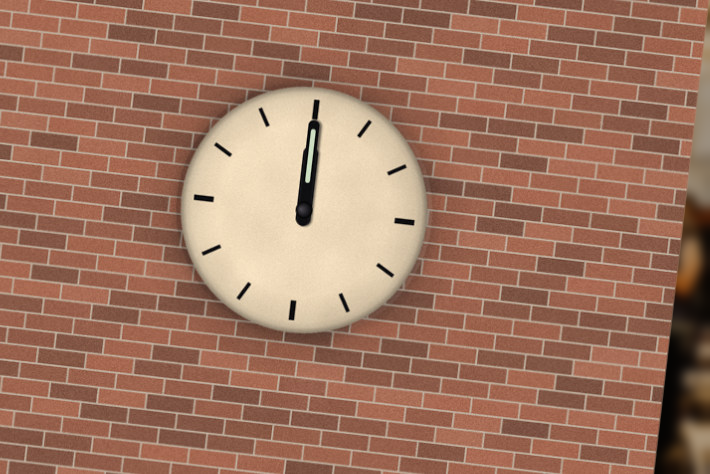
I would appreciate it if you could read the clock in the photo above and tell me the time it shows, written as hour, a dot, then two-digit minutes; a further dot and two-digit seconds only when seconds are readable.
12.00
